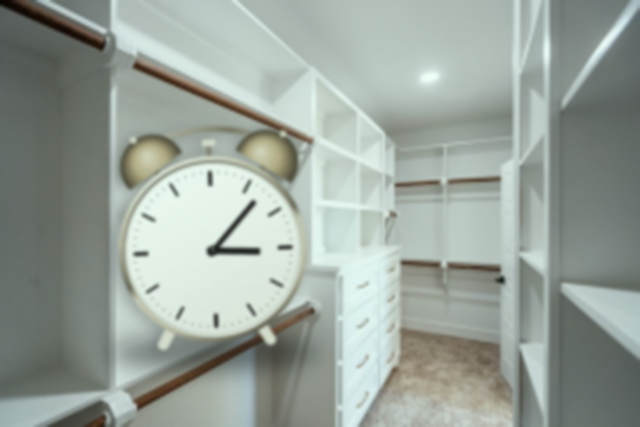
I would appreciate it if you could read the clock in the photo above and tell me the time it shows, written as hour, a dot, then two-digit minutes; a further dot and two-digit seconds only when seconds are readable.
3.07
